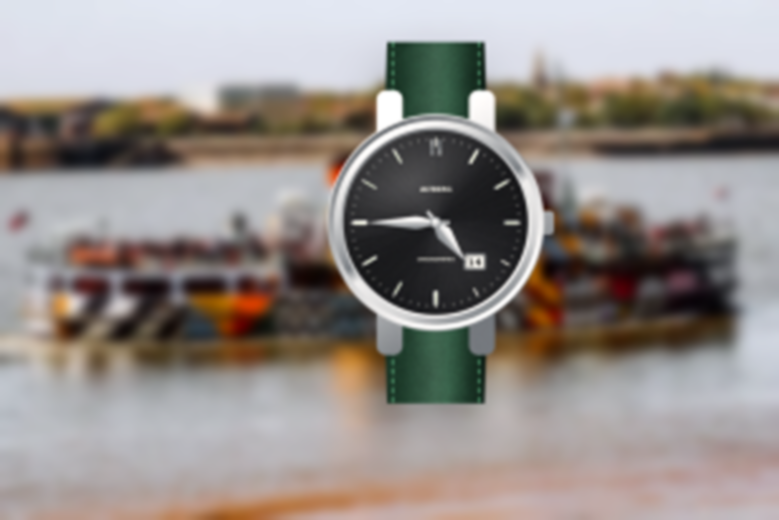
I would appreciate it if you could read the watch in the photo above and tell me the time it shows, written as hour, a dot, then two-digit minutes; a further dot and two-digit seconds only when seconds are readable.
4.45
